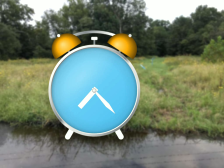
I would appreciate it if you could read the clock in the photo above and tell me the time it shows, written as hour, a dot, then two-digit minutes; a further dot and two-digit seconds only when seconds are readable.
7.23
